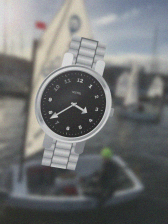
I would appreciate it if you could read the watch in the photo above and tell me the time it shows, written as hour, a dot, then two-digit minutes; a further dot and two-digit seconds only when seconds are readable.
3.38
